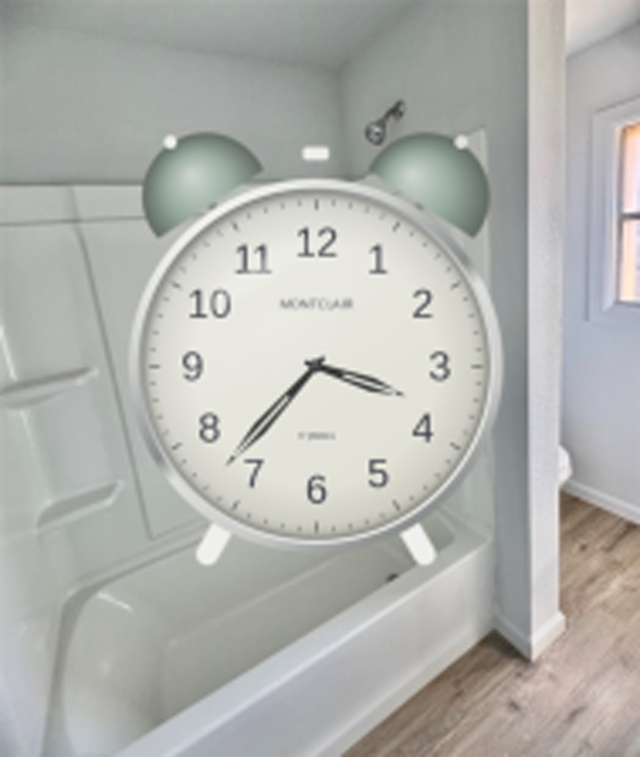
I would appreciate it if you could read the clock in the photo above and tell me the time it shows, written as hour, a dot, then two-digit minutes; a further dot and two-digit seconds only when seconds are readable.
3.37
